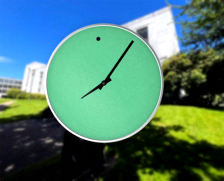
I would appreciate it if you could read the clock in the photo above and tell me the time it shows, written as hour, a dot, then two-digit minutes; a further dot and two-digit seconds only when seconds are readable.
8.07
